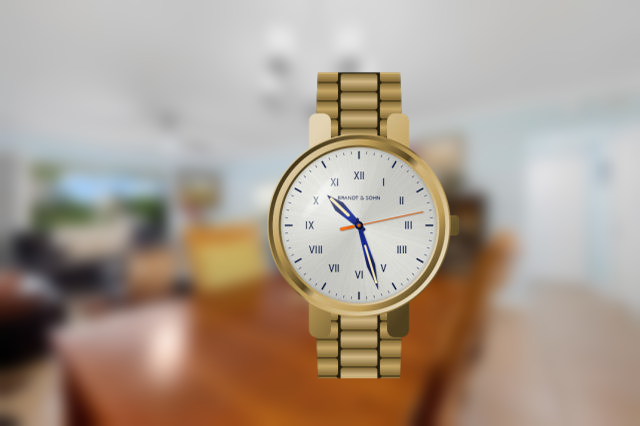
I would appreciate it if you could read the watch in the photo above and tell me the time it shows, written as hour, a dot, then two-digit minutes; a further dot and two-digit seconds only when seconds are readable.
10.27.13
